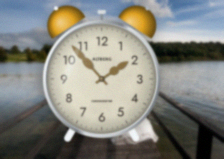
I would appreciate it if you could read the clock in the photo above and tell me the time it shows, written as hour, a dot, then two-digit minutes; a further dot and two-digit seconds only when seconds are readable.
1.53
